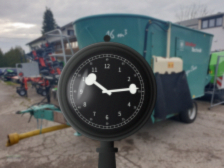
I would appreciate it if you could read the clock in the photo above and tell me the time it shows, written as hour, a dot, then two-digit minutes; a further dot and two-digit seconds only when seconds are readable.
10.14
